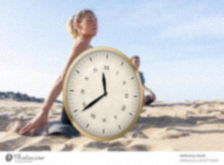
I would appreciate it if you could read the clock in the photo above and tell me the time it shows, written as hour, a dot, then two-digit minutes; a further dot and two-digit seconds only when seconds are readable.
11.39
